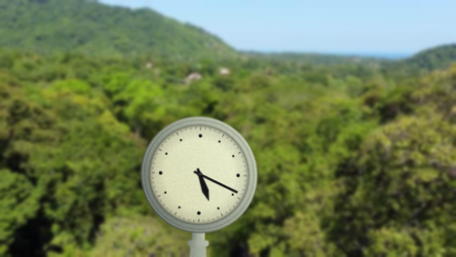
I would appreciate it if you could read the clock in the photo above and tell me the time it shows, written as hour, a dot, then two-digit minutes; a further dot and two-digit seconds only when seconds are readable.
5.19
